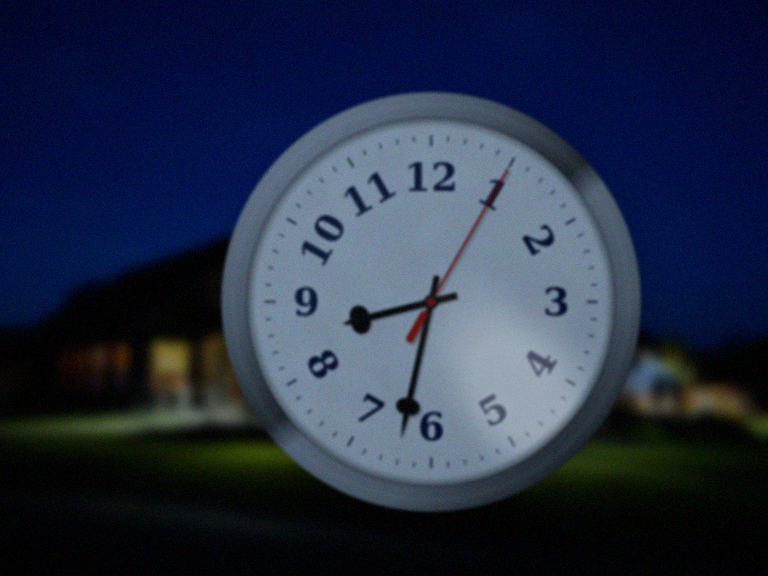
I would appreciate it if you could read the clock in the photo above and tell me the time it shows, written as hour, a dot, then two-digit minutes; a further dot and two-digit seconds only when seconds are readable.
8.32.05
